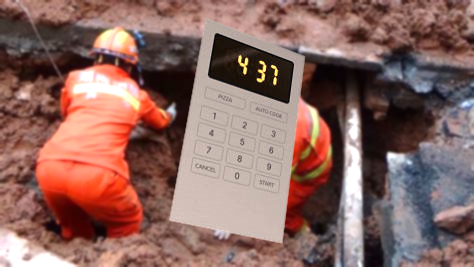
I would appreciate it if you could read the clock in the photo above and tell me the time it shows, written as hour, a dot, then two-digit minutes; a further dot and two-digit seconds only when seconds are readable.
4.37
